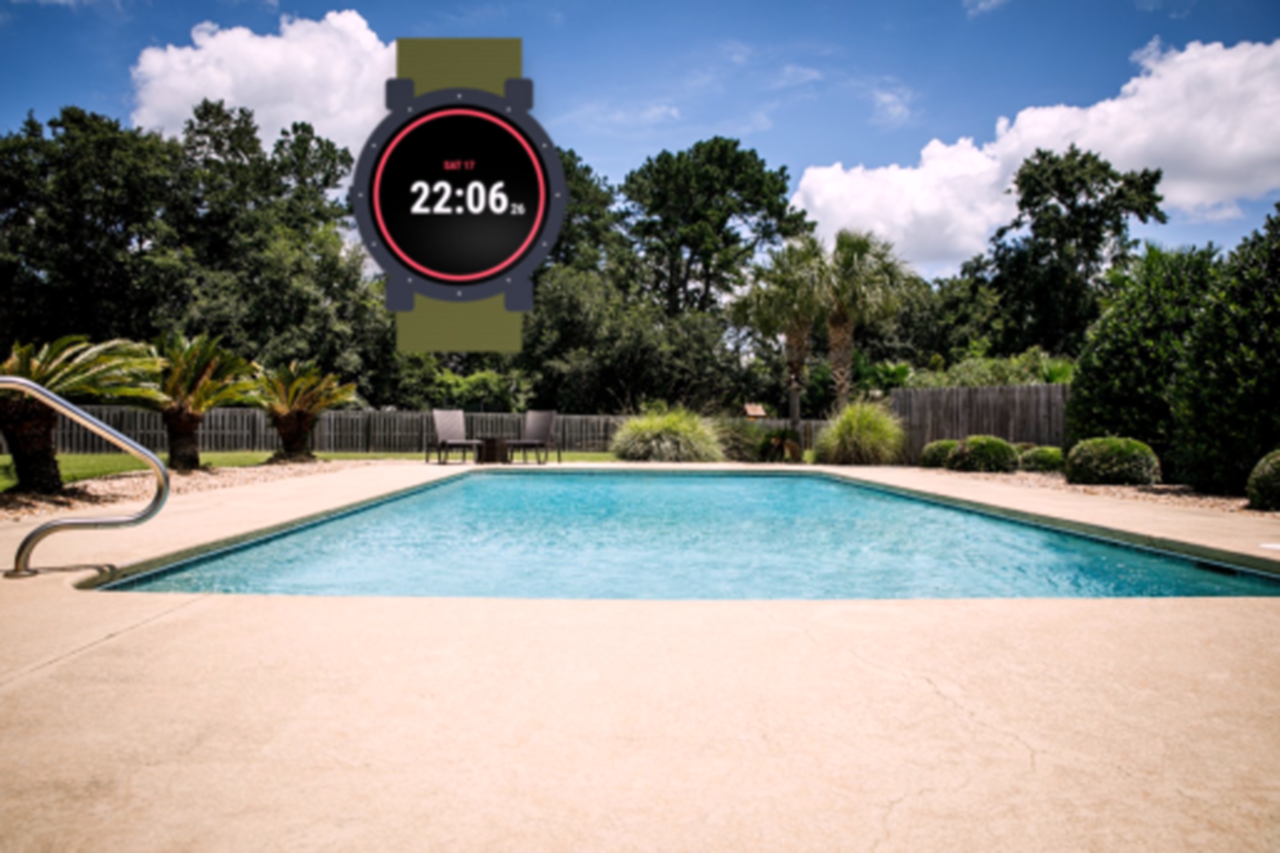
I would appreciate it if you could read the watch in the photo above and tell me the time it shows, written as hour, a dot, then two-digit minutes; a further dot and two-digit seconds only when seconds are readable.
22.06
